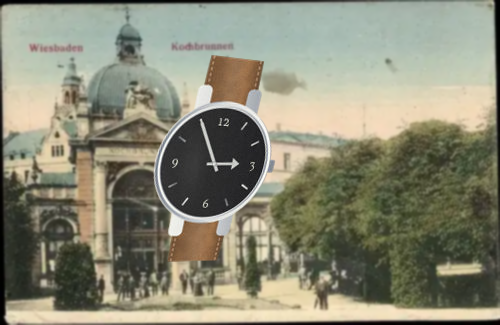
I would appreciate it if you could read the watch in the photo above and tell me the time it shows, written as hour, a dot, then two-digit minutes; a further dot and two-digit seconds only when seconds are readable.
2.55
